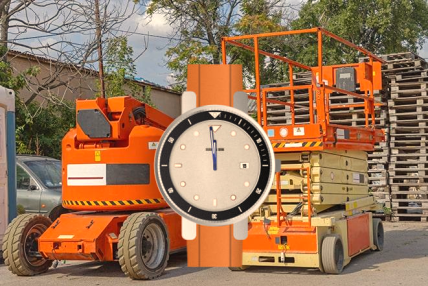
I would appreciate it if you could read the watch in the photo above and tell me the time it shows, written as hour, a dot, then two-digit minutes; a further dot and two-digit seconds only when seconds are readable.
11.59
